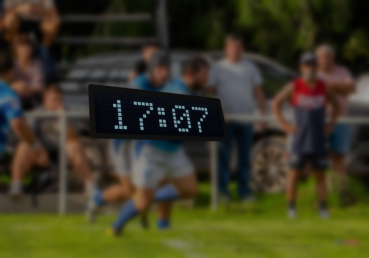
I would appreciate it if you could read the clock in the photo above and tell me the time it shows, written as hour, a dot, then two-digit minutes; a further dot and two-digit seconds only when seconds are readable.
17.07
